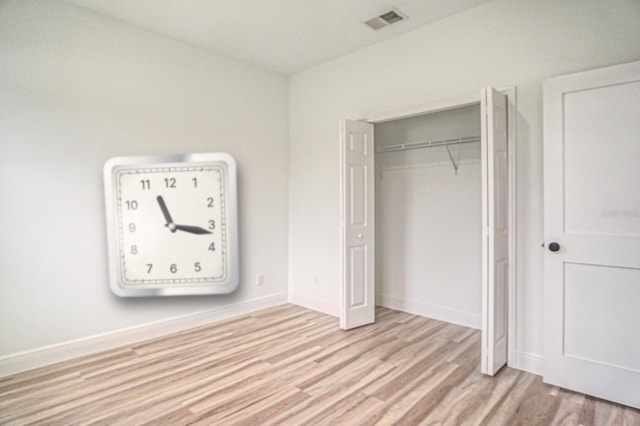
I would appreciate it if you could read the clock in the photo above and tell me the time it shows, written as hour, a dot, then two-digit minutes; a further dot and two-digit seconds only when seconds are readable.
11.17
